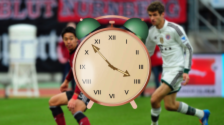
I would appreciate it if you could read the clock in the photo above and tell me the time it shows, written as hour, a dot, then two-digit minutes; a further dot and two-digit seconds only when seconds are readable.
3.53
